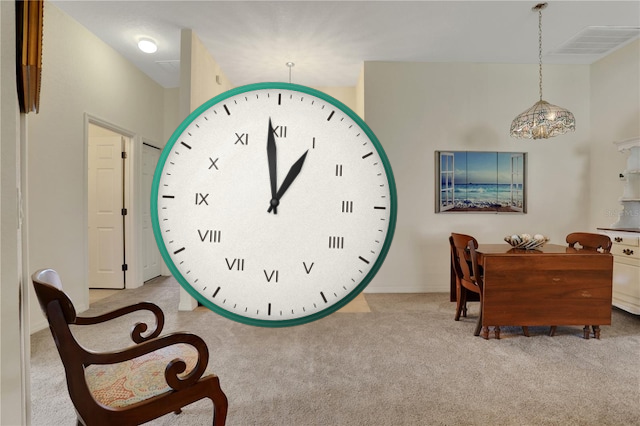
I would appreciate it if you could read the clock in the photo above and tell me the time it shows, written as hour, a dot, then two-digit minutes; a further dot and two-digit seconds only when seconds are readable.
12.59
